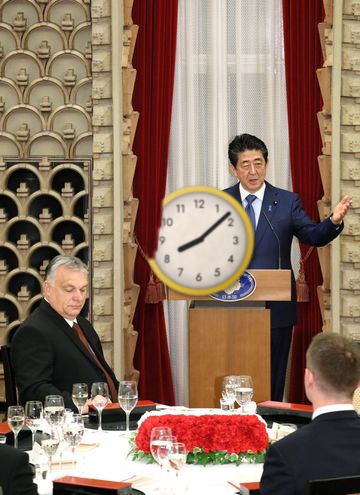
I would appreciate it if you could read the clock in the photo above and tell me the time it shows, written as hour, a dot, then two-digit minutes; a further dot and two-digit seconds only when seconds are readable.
8.08
